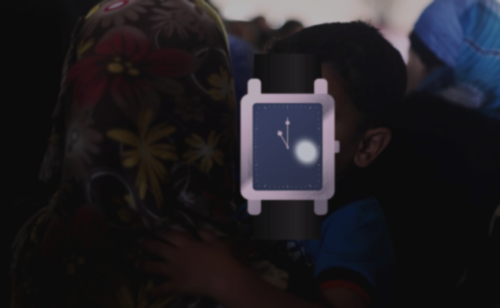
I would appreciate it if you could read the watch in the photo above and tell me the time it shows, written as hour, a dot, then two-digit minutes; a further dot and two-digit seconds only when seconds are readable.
11.00
